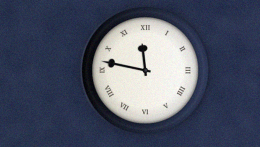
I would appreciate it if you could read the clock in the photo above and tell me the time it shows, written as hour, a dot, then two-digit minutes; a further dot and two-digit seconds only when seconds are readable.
11.47
